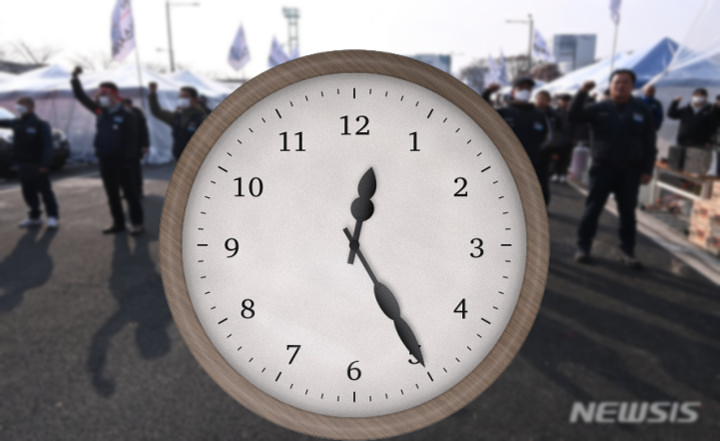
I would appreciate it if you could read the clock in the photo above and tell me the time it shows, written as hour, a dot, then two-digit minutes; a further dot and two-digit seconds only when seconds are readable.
12.25
